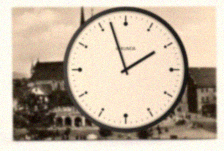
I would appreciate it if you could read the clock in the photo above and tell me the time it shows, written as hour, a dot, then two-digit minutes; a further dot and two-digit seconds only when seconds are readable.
1.57
